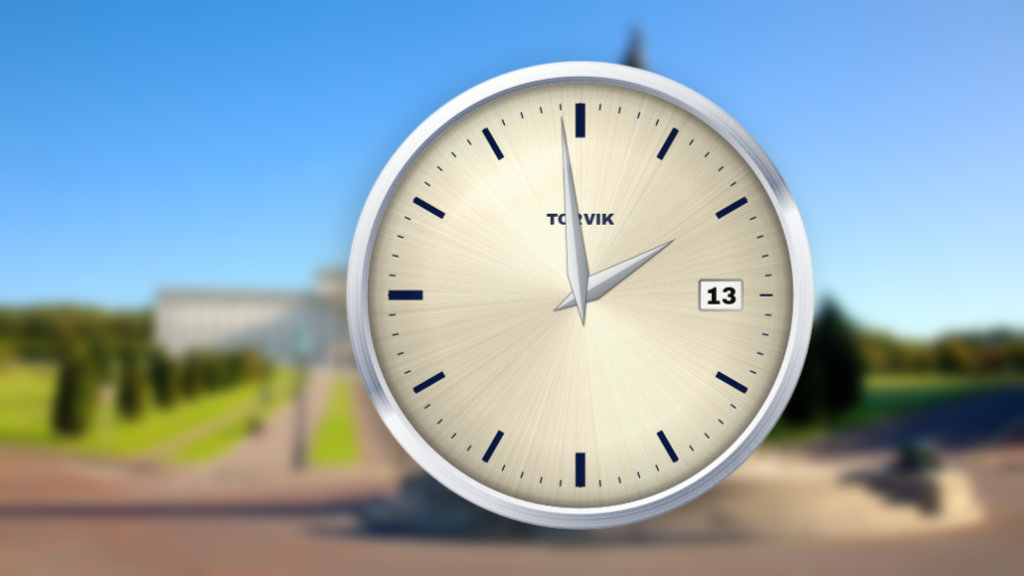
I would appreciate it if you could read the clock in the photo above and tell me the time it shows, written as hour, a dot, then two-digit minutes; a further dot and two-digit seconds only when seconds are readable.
1.59
